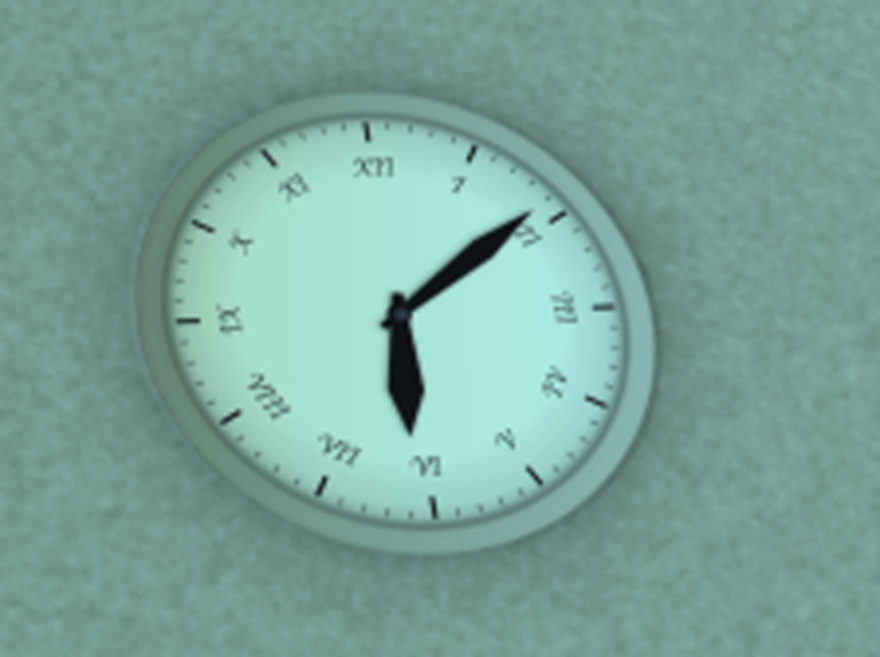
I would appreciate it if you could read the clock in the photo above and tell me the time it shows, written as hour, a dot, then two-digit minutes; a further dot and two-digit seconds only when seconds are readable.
6.09
